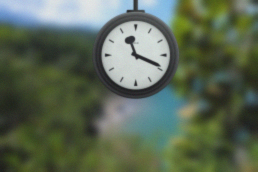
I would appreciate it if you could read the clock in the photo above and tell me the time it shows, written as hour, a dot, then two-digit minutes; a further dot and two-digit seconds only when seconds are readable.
11.19
